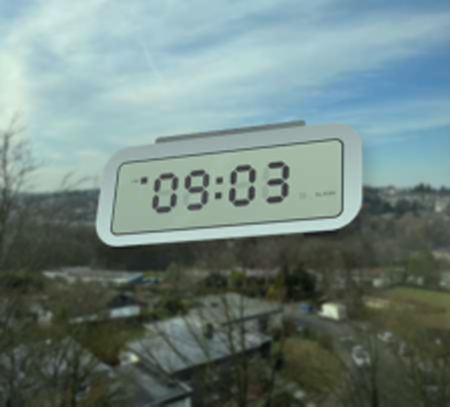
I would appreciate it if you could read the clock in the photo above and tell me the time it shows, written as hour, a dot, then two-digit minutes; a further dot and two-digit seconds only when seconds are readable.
9.03
